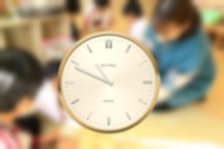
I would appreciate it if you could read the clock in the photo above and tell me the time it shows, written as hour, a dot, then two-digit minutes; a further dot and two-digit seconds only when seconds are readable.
10.49
